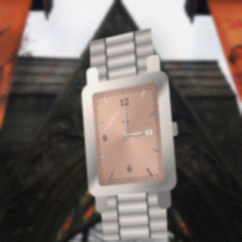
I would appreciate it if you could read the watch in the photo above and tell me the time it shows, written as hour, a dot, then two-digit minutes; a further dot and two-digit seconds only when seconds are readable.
3.00
